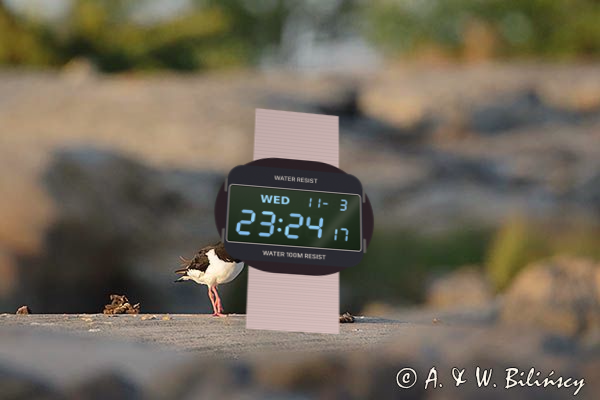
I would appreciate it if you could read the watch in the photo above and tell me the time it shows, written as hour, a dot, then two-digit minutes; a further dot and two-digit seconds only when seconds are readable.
23.24.17
